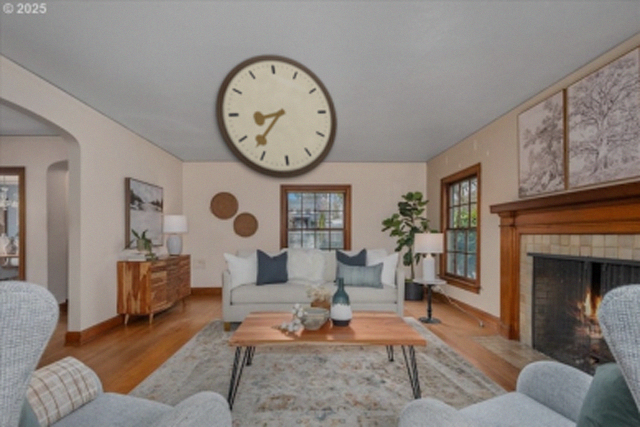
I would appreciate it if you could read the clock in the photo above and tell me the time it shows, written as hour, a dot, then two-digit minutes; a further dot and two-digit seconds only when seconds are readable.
8.37
